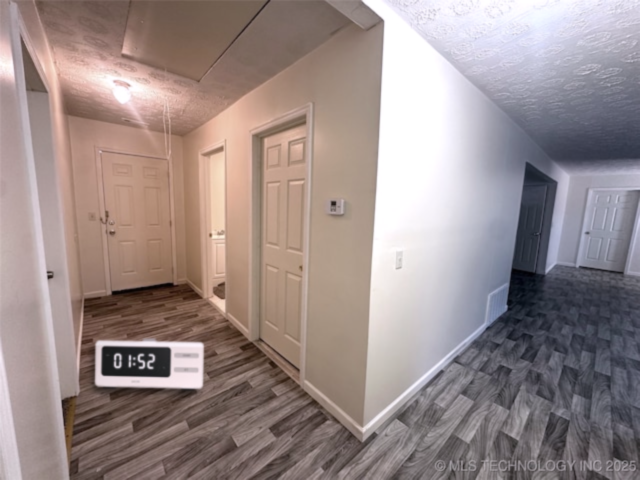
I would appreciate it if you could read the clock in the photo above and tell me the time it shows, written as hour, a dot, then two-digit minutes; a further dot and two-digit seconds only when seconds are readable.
1.52
